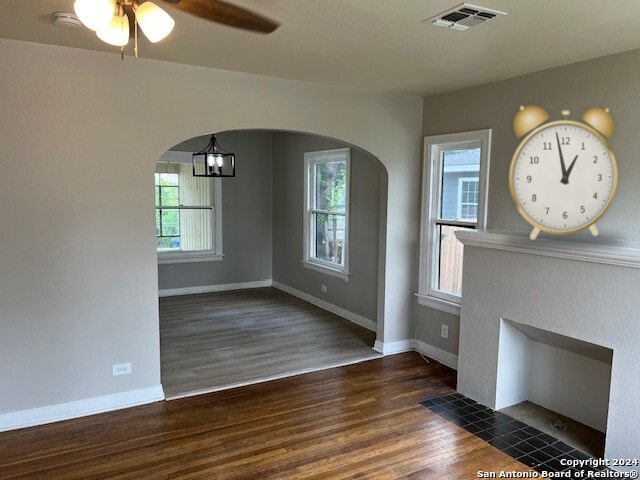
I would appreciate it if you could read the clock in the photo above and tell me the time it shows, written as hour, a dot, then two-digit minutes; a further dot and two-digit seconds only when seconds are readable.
12.58
